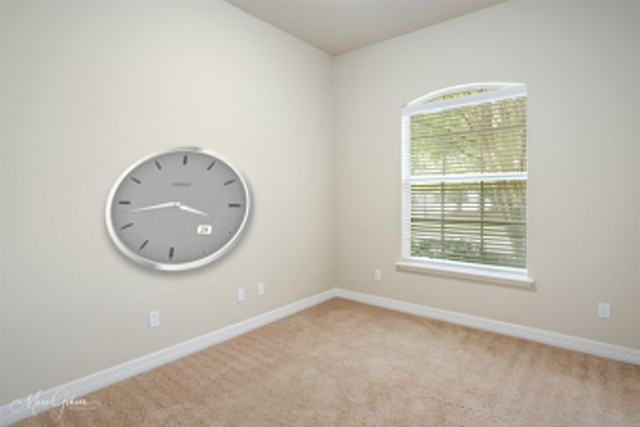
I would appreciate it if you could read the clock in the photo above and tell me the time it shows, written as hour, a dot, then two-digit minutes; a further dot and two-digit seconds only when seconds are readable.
3.43
